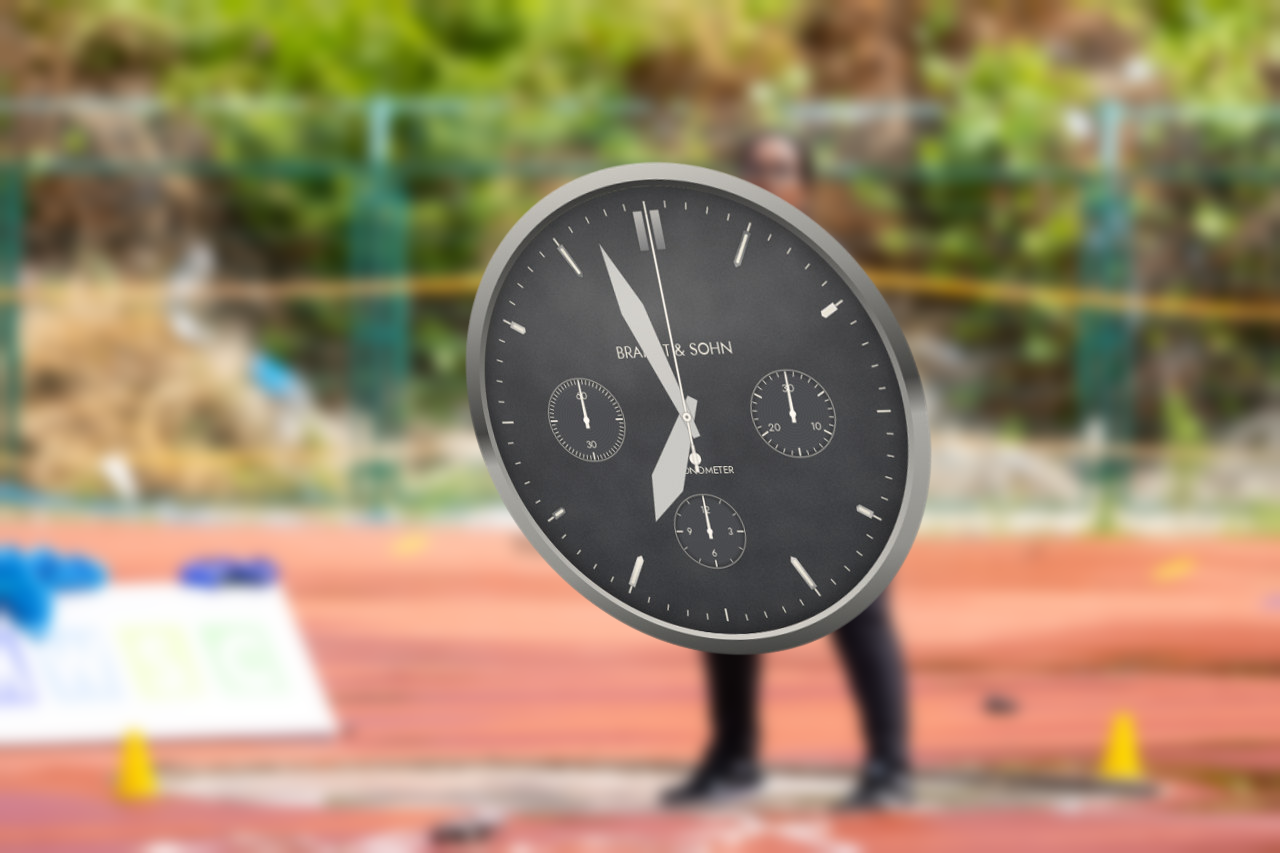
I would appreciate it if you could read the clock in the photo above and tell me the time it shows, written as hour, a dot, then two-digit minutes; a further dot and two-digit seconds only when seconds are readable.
6.57.00
